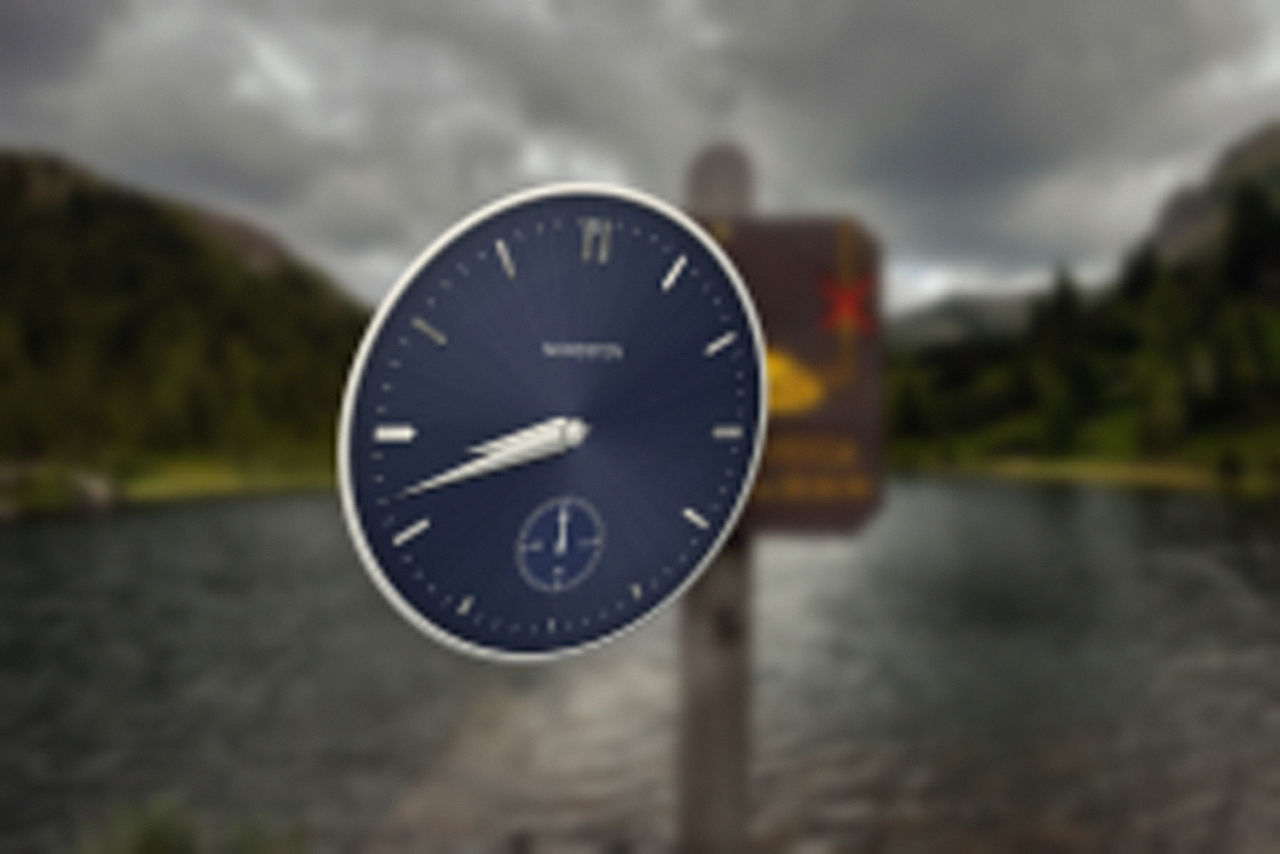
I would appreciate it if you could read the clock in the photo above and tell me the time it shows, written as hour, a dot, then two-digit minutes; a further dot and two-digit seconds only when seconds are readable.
8.42
